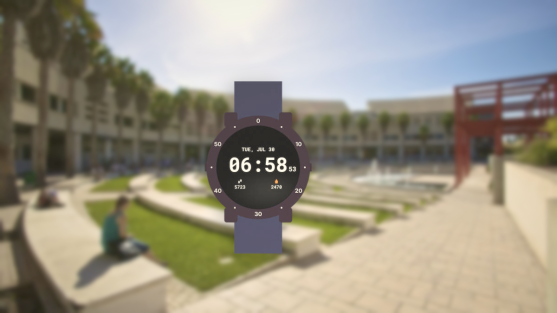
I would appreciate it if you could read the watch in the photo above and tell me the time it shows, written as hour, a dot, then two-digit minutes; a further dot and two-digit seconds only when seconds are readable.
6.58
